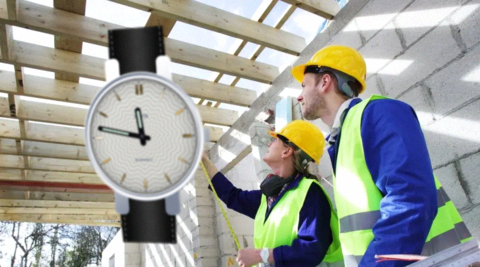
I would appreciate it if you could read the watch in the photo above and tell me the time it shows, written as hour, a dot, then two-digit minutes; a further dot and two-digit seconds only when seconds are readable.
11.47
